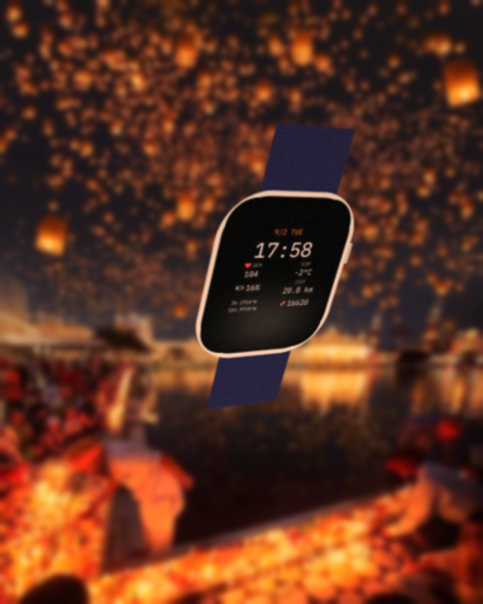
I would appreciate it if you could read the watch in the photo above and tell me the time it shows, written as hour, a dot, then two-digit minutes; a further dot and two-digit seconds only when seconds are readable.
17.58
